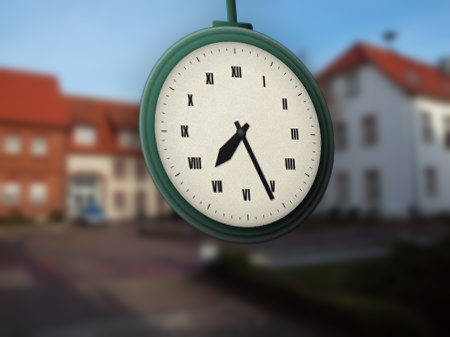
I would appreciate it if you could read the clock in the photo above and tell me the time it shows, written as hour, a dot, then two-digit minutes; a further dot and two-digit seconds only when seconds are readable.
7.26
